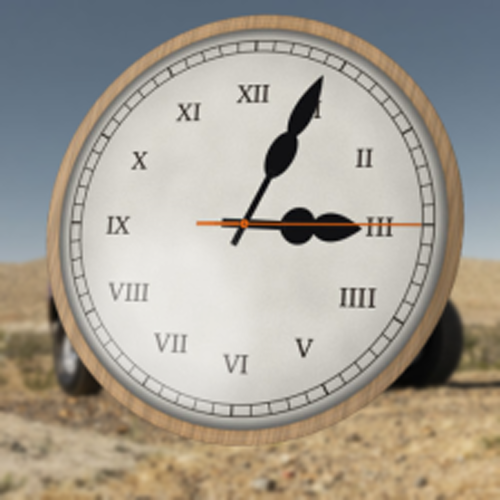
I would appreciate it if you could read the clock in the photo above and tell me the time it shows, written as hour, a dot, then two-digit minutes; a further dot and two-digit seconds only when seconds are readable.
3.04.15
